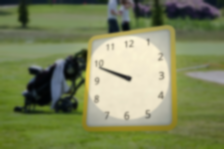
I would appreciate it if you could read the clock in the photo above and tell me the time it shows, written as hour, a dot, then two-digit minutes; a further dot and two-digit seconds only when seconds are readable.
9.49
